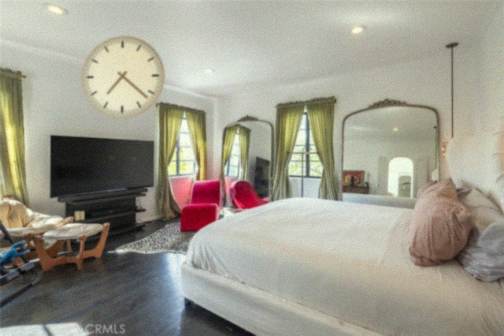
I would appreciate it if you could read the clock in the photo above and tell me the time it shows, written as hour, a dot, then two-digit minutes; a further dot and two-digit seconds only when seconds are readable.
7.22
